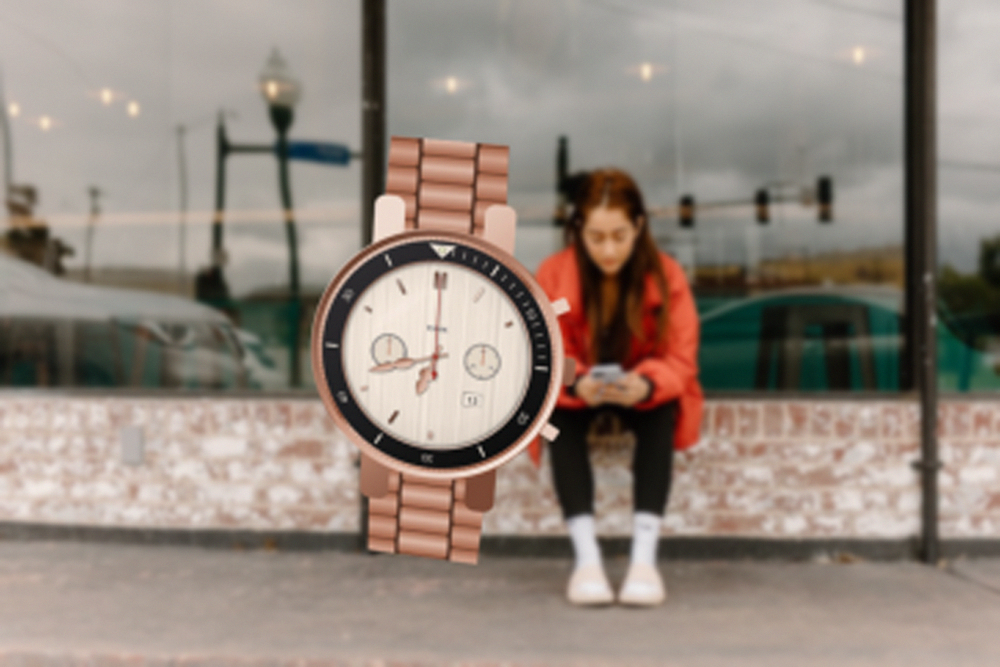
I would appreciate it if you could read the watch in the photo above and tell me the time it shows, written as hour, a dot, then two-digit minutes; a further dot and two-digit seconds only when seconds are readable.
6.42
